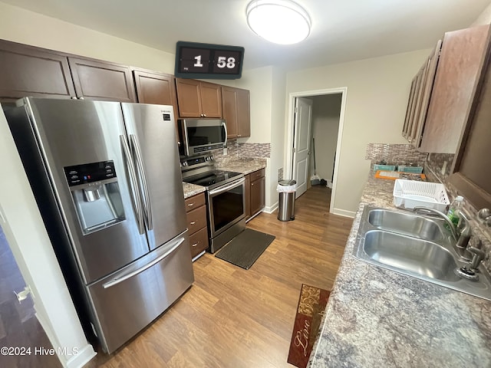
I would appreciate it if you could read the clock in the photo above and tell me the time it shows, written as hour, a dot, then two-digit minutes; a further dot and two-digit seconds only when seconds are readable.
1.58
